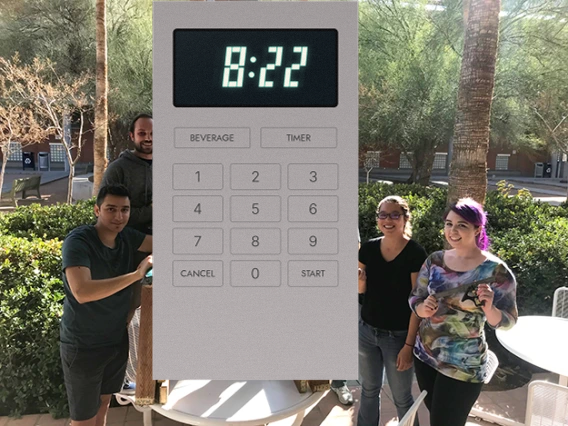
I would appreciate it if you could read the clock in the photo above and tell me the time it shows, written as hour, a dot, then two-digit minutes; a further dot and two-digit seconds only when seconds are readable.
8.22
